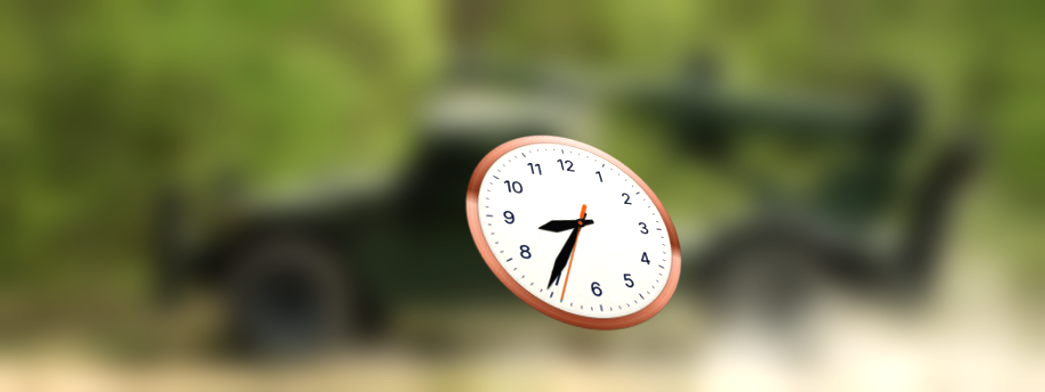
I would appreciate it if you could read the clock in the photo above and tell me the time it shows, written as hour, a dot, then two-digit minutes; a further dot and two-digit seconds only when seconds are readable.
8.35.34
